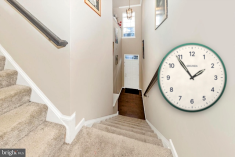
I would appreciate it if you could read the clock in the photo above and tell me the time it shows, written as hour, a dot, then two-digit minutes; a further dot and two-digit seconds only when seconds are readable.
1.54
